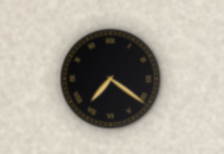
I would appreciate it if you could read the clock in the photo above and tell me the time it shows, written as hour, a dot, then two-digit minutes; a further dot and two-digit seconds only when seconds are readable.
7.21
